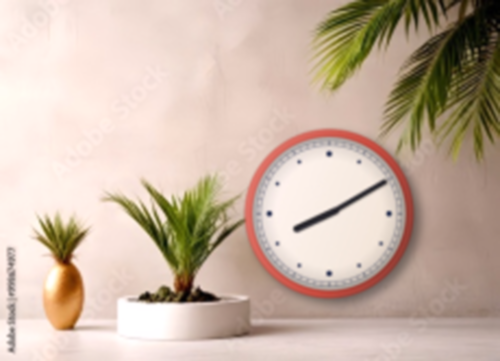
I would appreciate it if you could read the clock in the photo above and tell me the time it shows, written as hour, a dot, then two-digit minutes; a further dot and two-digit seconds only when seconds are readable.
8.10
